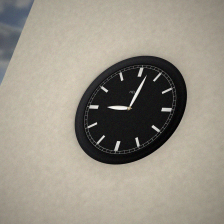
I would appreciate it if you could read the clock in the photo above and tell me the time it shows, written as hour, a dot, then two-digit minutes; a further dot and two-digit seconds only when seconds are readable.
9.02
